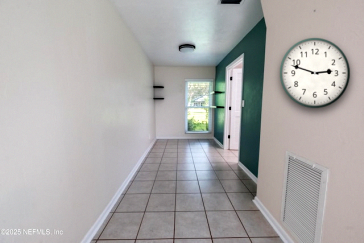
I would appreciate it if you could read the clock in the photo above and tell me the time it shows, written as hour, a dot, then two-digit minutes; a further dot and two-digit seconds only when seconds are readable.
2.48
